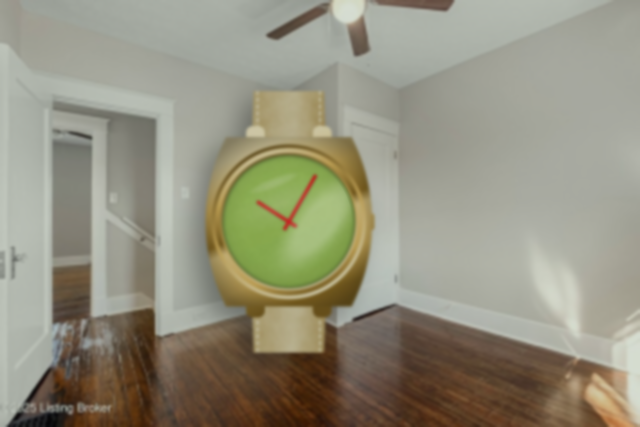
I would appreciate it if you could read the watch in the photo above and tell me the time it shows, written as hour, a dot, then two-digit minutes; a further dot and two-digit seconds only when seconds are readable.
10.05
